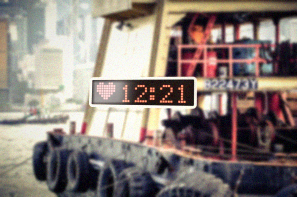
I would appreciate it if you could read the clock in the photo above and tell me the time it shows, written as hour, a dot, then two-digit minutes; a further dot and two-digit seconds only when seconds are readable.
12.21
